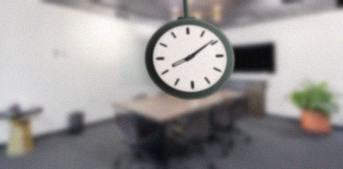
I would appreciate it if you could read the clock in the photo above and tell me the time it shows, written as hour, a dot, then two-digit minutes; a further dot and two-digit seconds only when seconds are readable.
8.09
